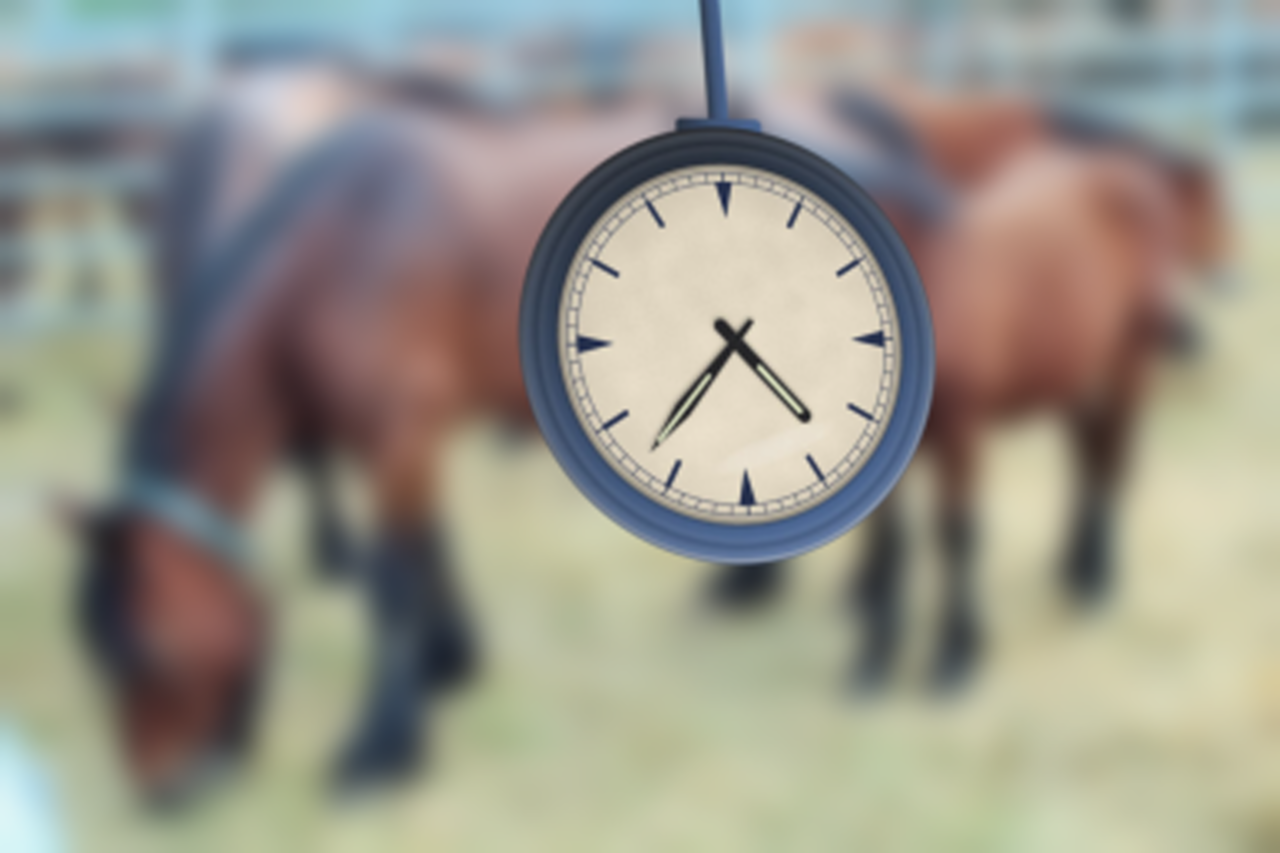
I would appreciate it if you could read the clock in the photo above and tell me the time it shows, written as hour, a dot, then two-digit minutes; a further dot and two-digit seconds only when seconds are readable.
4.37
